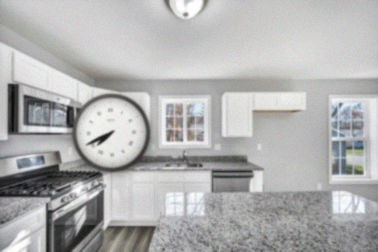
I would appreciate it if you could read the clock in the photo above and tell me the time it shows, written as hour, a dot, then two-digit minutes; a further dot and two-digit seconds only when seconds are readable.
7.41
